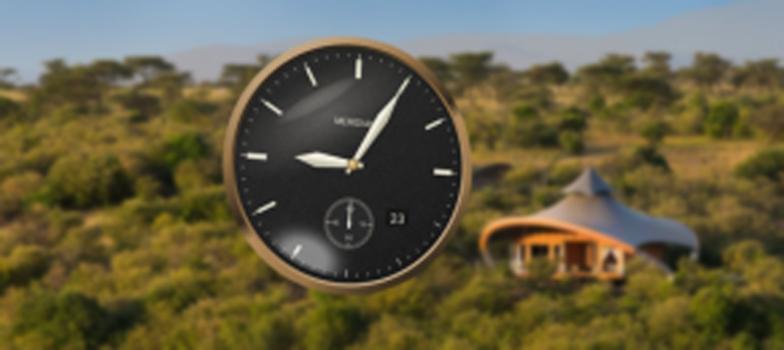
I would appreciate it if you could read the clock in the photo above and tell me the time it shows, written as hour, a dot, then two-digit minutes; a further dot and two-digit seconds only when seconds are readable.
9.05
